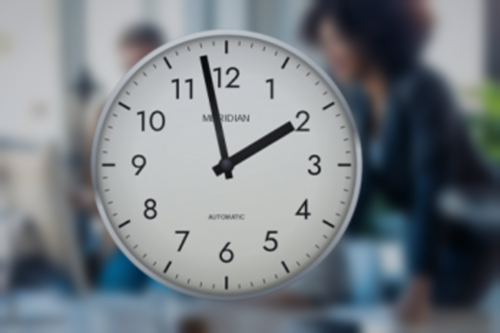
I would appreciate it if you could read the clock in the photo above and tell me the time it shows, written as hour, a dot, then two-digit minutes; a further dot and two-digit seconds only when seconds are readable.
1.58
